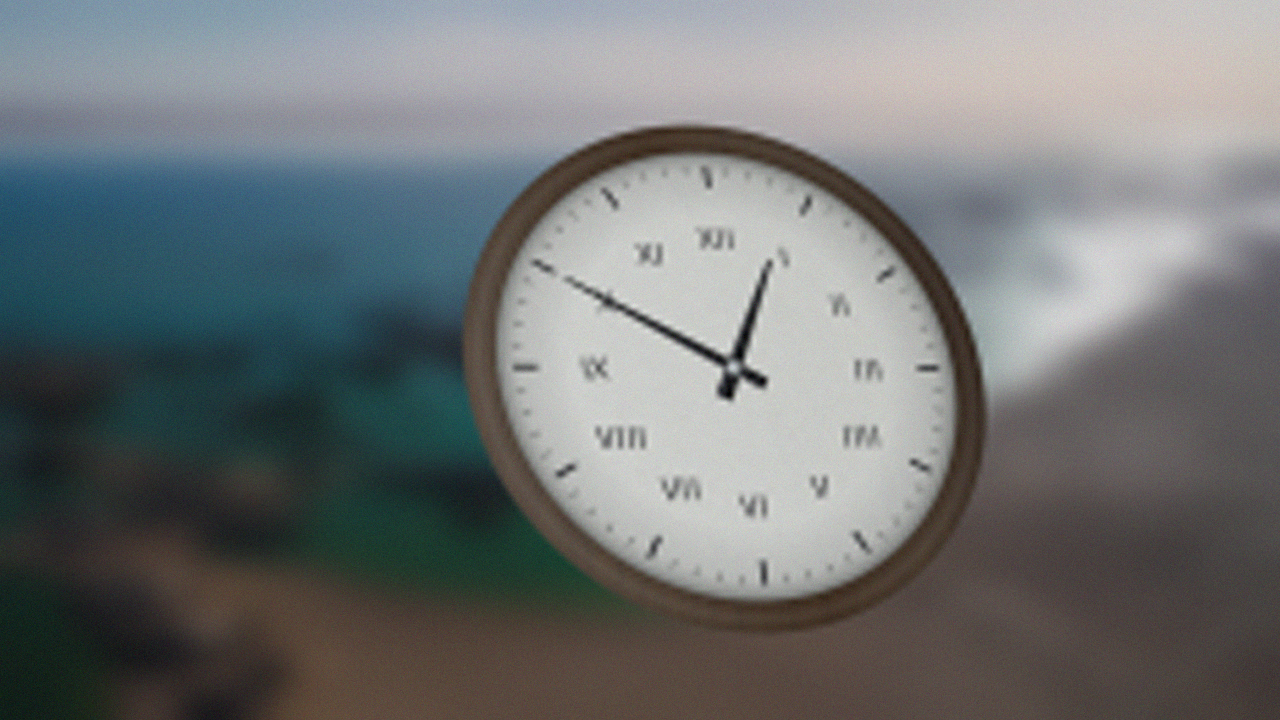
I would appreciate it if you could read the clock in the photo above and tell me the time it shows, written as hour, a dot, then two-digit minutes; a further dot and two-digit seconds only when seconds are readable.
12.50
